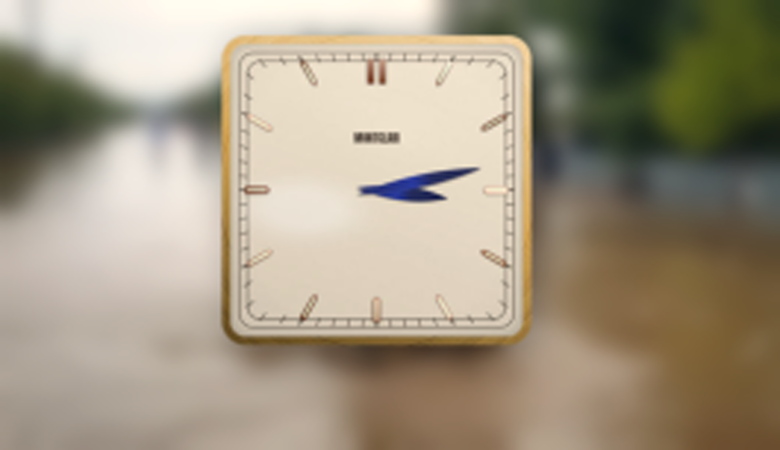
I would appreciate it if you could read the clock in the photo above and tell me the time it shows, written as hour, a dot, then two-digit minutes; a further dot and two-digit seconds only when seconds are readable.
3.13
